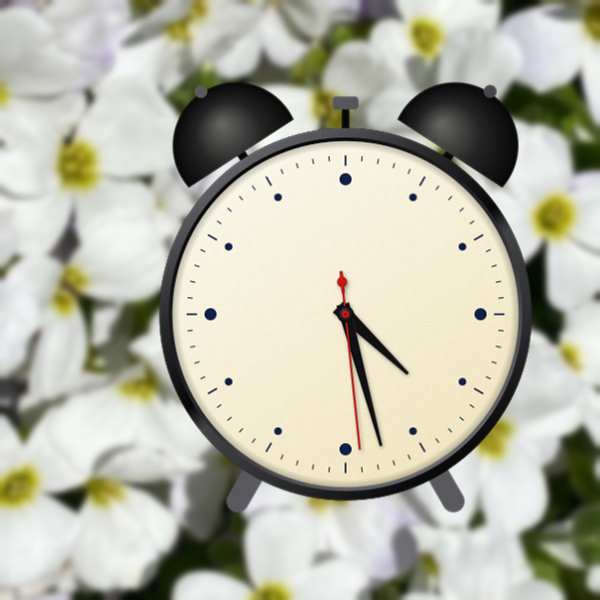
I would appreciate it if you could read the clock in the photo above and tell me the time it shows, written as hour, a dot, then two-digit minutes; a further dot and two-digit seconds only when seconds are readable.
4.27.29
